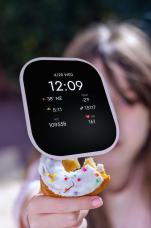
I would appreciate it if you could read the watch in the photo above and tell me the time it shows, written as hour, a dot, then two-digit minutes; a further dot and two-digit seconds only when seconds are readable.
12.09
